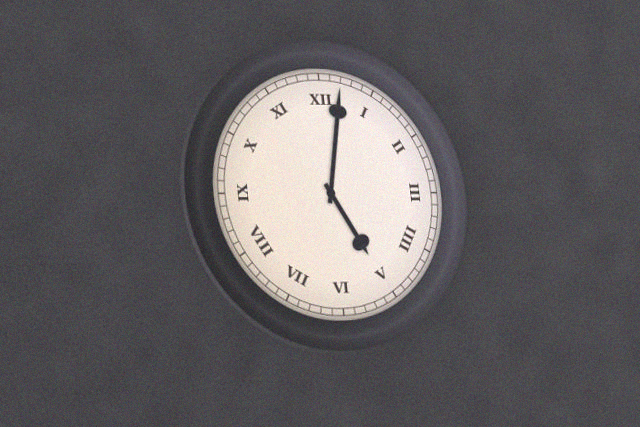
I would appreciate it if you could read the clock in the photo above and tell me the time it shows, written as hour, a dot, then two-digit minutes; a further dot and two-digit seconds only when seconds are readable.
5.02
